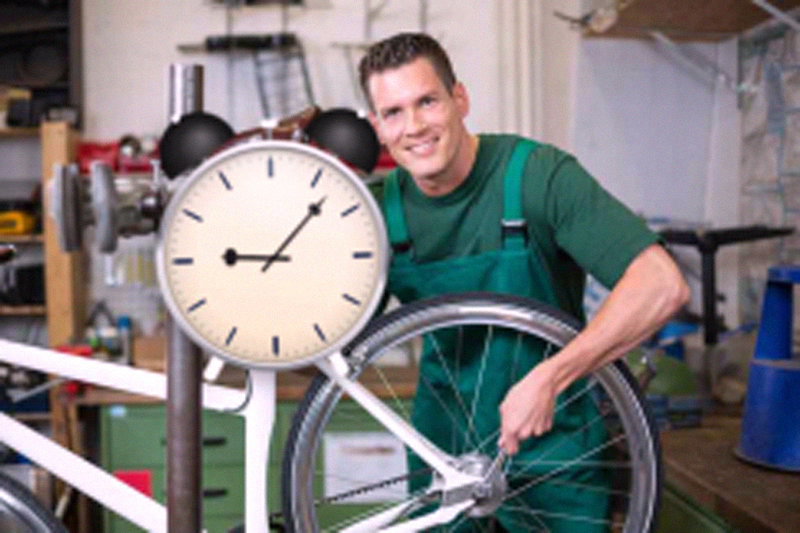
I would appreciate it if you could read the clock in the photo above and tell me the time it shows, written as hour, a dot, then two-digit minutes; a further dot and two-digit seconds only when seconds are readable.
9.07
